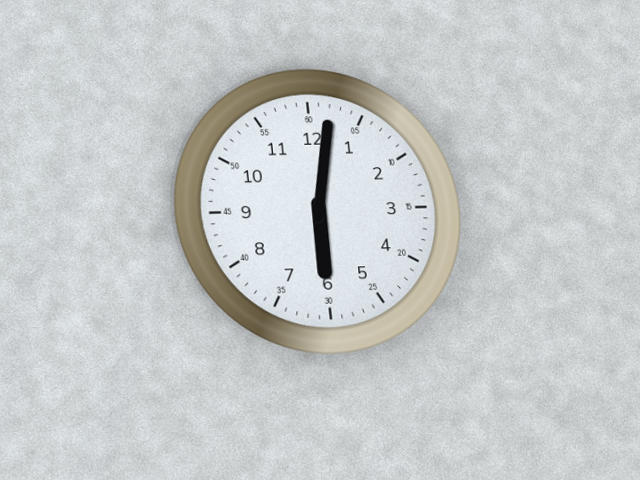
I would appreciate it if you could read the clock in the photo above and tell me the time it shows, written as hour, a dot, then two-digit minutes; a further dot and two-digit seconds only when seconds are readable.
6.02
